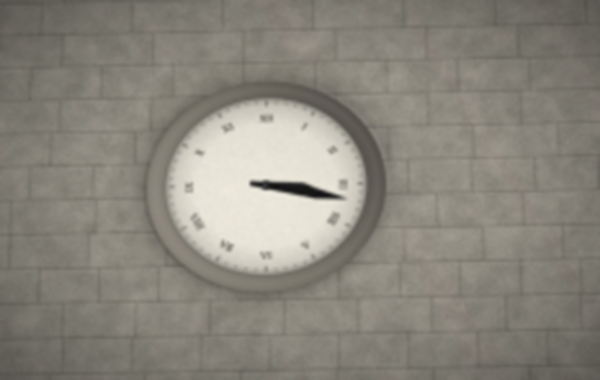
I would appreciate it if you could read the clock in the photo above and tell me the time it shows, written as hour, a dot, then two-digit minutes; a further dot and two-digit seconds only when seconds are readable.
3.17
